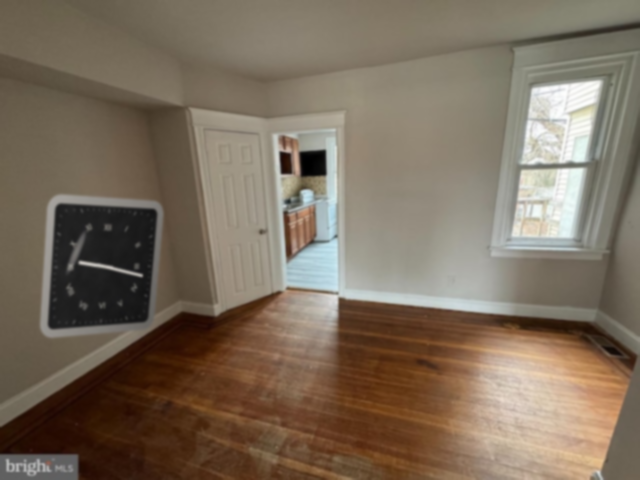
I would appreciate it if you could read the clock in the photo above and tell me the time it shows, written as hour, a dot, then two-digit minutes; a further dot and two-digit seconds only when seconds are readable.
9.17
